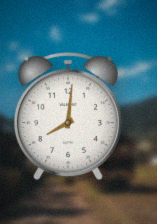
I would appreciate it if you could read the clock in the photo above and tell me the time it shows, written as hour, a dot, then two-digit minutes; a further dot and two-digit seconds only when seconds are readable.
8.01
